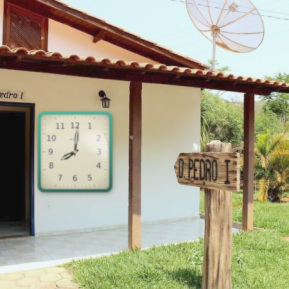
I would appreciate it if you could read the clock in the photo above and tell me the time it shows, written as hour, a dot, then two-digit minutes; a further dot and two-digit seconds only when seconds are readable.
8.01
